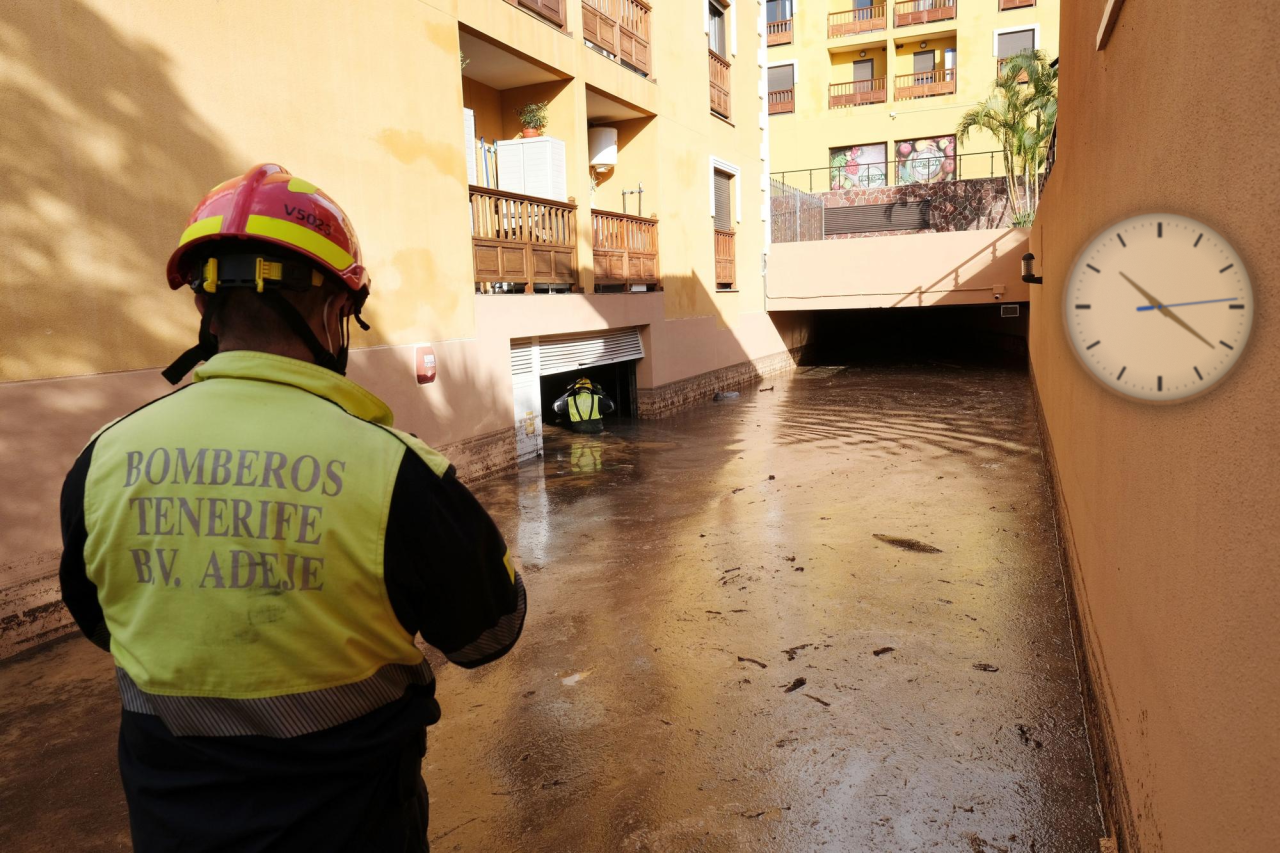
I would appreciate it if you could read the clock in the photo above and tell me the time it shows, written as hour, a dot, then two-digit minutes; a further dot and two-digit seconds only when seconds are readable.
10.21.14
